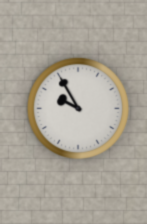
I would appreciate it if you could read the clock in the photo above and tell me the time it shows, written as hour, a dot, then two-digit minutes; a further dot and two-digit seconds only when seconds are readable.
9.55
